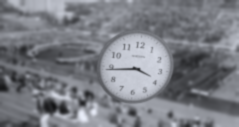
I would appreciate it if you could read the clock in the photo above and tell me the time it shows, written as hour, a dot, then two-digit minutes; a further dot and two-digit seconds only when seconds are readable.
3.44
